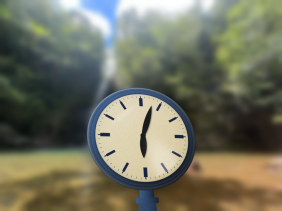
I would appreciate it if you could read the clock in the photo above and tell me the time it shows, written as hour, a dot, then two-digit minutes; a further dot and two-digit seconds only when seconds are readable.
6.03
